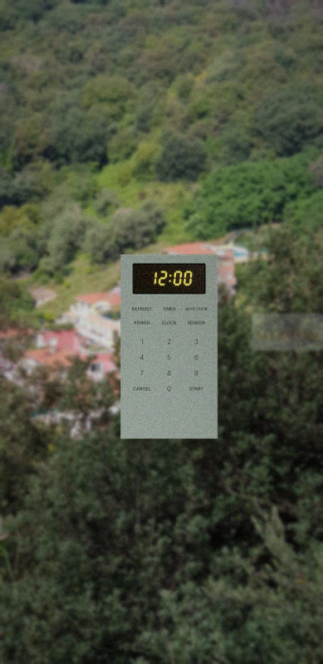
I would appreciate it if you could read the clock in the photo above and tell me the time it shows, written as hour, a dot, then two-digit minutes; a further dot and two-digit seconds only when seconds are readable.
12.00
